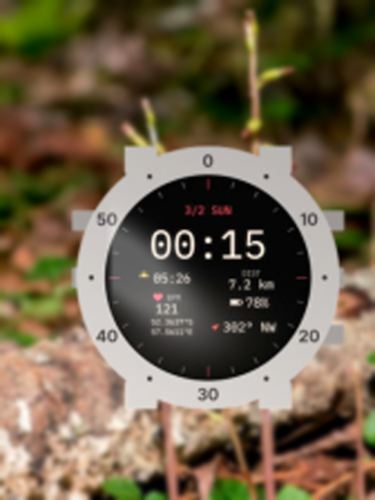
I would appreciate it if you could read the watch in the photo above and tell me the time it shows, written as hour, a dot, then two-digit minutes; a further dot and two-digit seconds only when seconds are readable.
0.15
